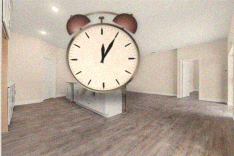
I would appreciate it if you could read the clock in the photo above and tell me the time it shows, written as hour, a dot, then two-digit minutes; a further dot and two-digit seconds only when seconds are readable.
12.05
